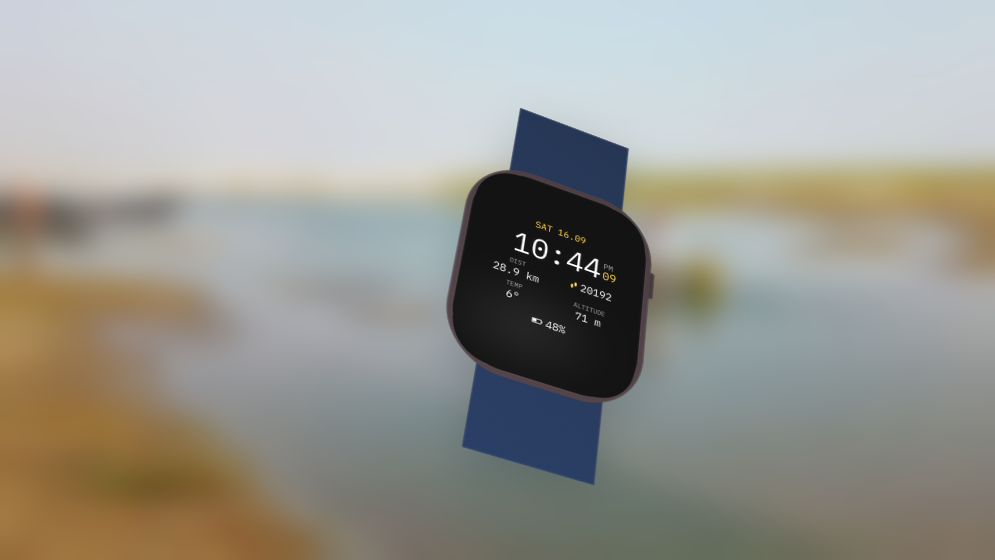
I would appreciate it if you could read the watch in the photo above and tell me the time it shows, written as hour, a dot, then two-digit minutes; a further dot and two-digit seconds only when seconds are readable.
10.44.09
